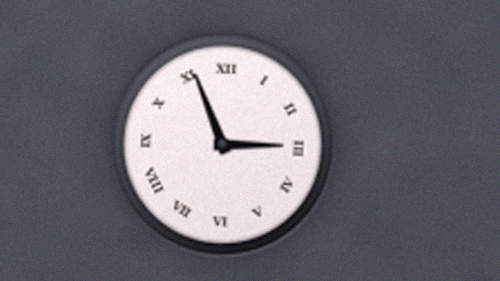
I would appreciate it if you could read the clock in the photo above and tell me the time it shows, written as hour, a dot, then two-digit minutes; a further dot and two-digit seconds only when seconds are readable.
2.56
